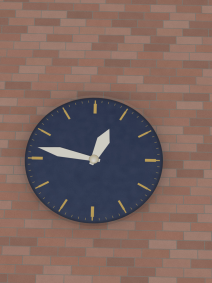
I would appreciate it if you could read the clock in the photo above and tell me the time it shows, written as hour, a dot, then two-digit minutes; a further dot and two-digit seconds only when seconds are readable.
12.47
